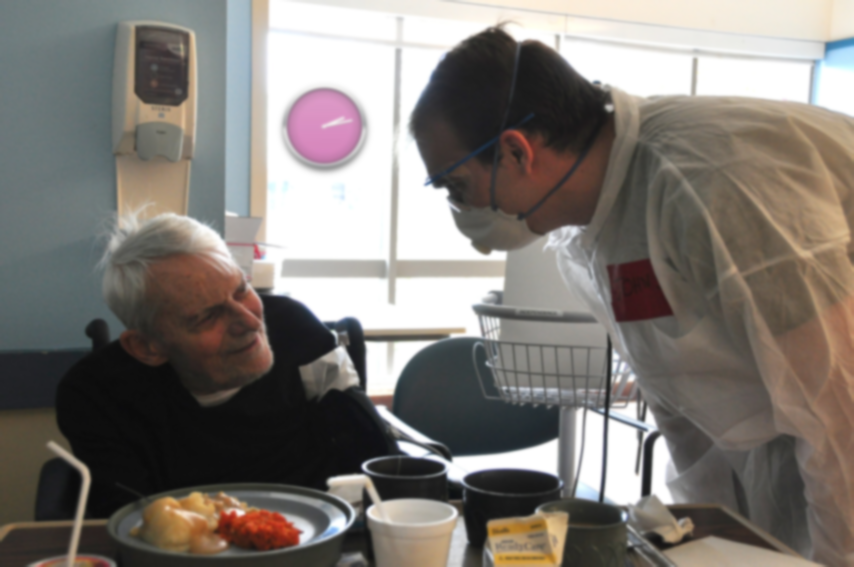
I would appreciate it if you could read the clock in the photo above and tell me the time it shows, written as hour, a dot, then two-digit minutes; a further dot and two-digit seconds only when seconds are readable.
2.13
